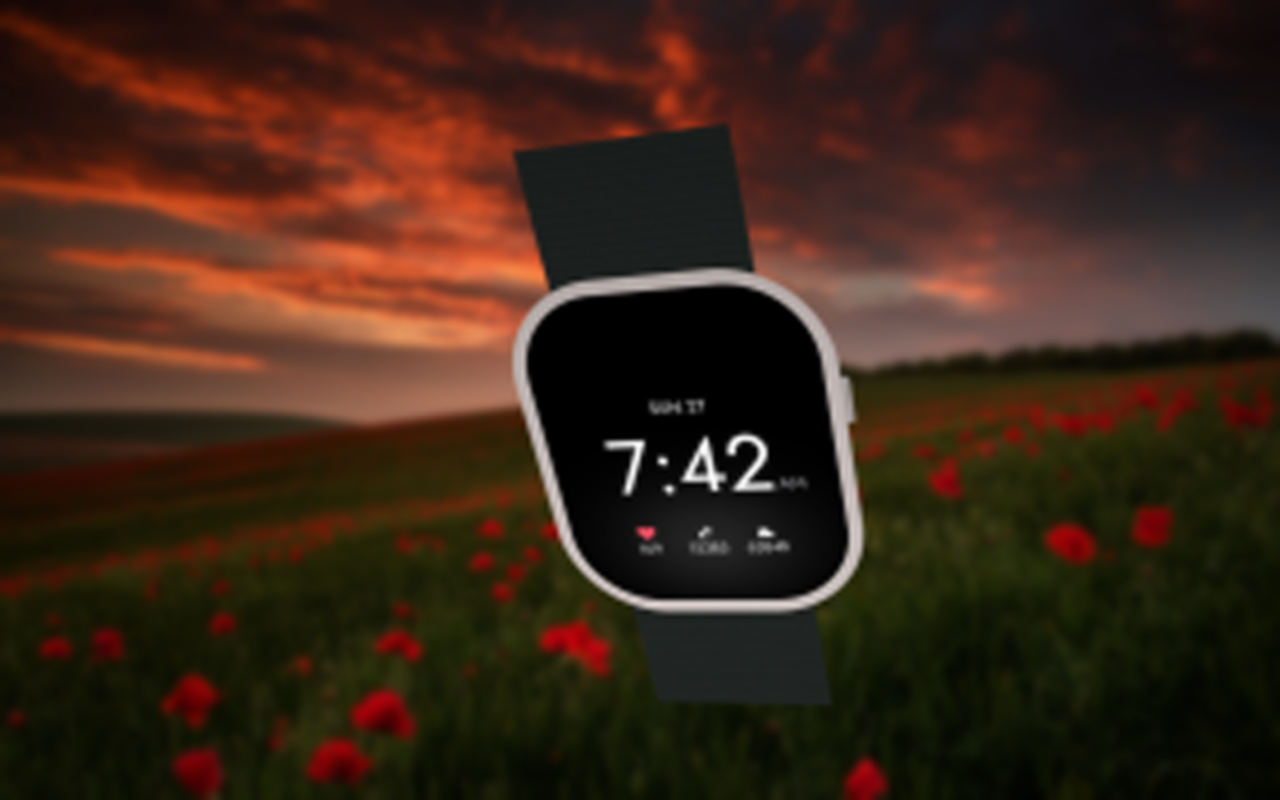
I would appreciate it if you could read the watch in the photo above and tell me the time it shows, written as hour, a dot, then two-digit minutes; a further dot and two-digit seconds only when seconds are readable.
7.42
